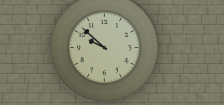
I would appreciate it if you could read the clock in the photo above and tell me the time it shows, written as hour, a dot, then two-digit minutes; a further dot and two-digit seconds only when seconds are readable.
9.52
